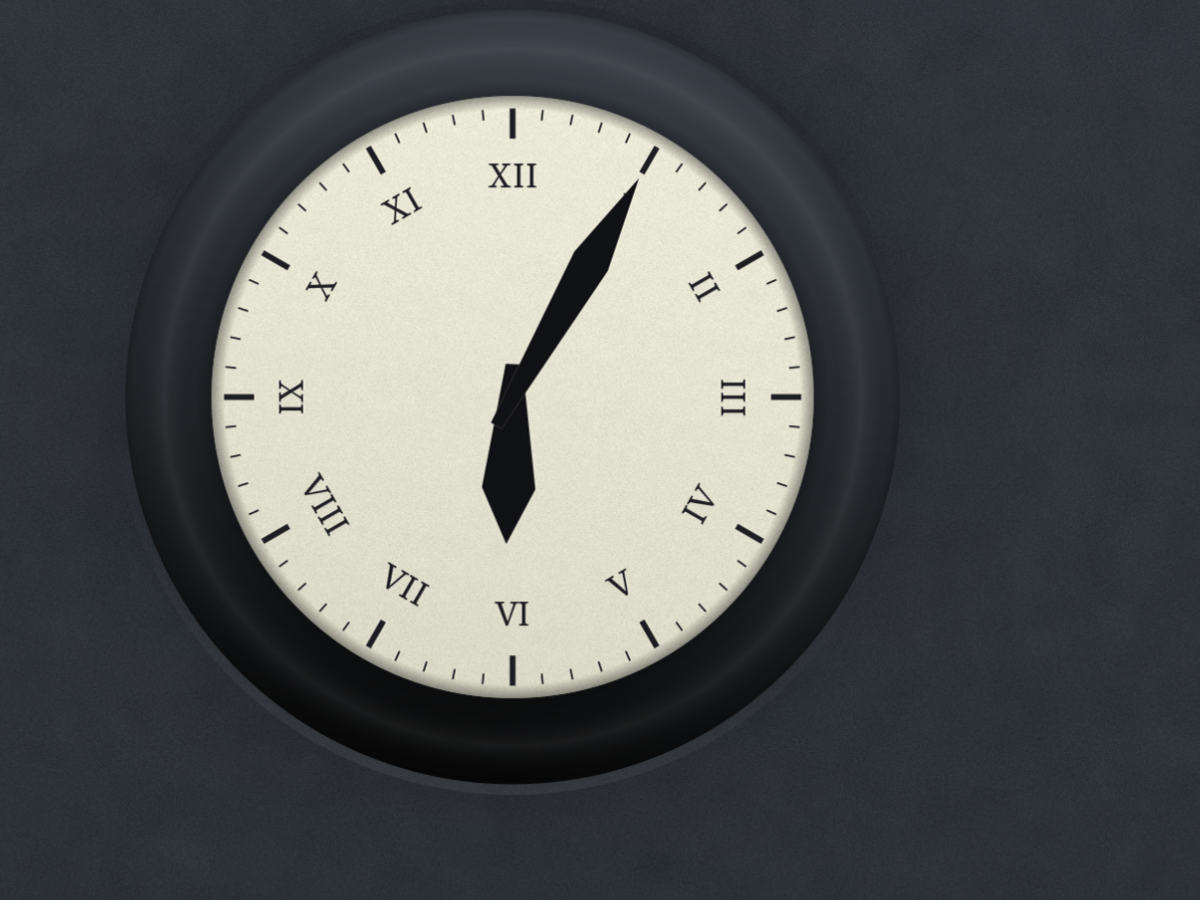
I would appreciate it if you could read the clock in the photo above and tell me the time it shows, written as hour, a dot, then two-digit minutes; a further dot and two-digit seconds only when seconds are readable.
6.05
